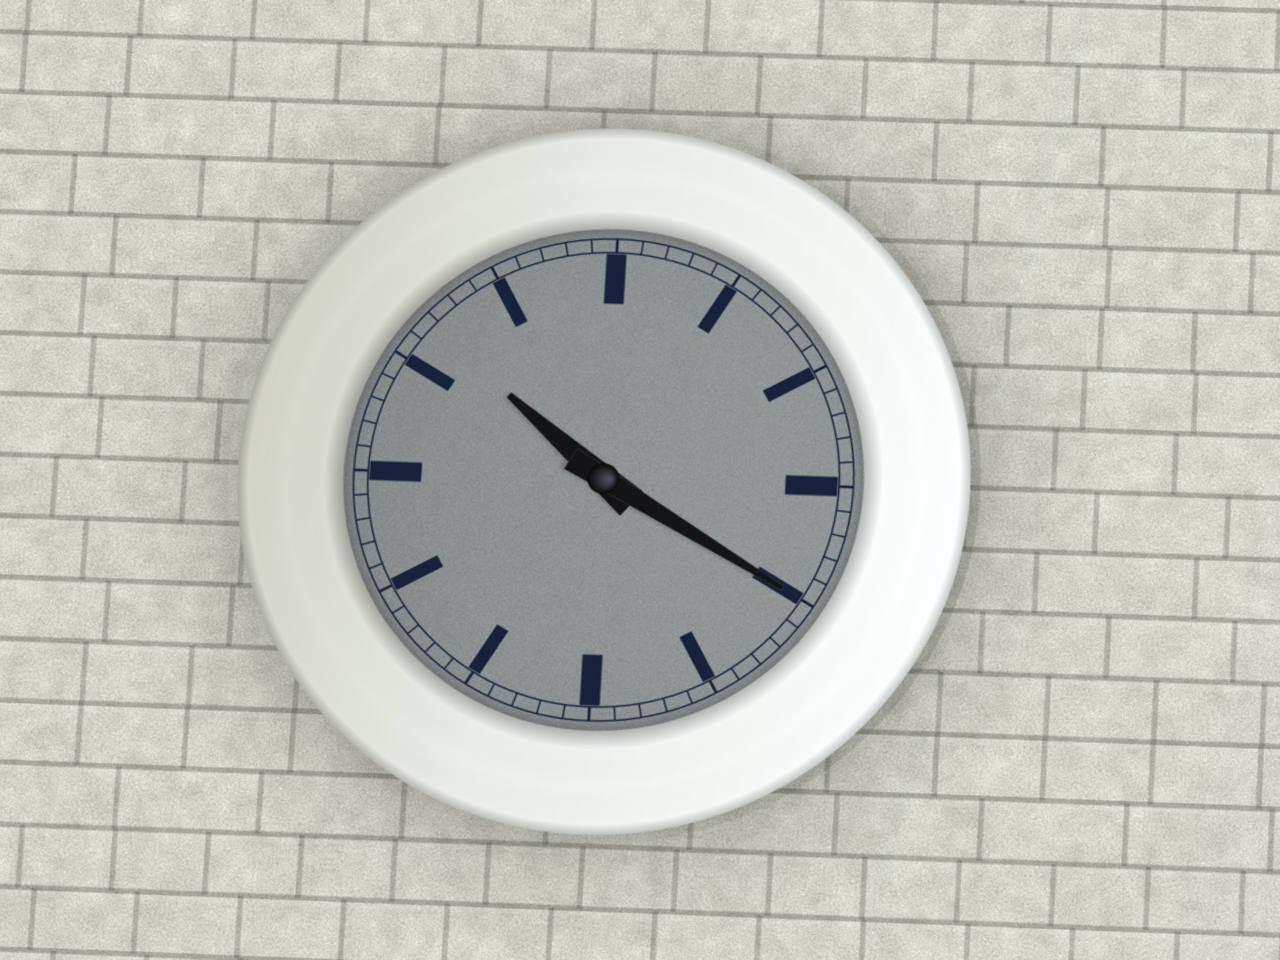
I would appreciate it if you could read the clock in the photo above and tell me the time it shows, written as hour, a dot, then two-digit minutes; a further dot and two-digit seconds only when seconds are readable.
10.20
